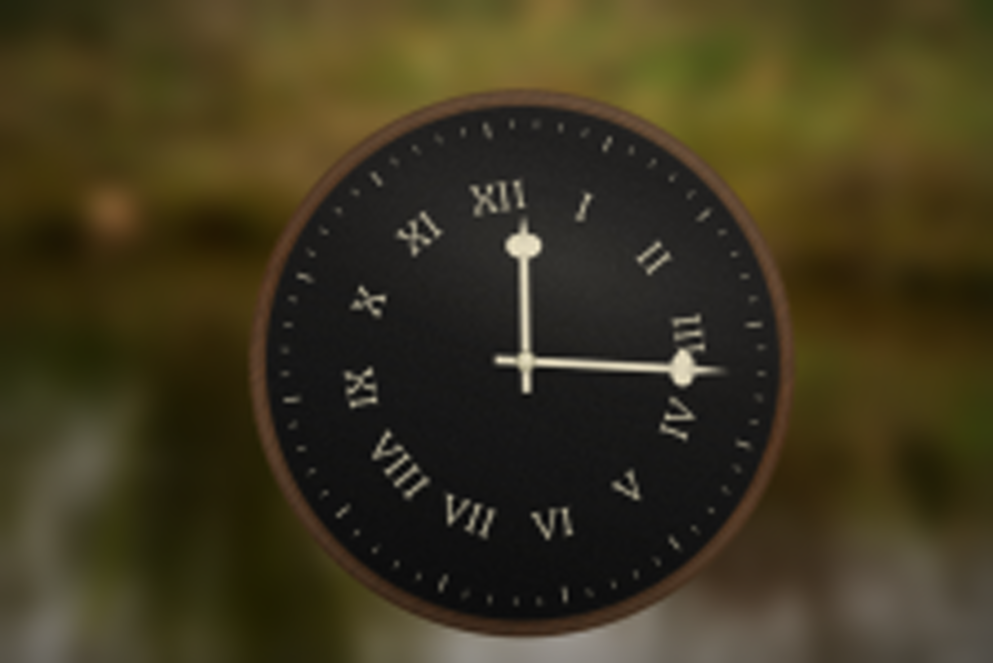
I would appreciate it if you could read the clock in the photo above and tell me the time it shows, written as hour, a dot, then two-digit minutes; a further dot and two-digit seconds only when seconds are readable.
12.17
